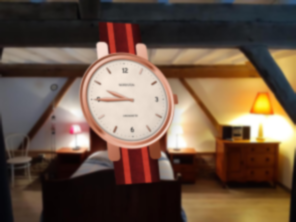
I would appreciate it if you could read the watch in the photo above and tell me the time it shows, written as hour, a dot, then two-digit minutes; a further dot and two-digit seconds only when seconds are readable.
9.45
